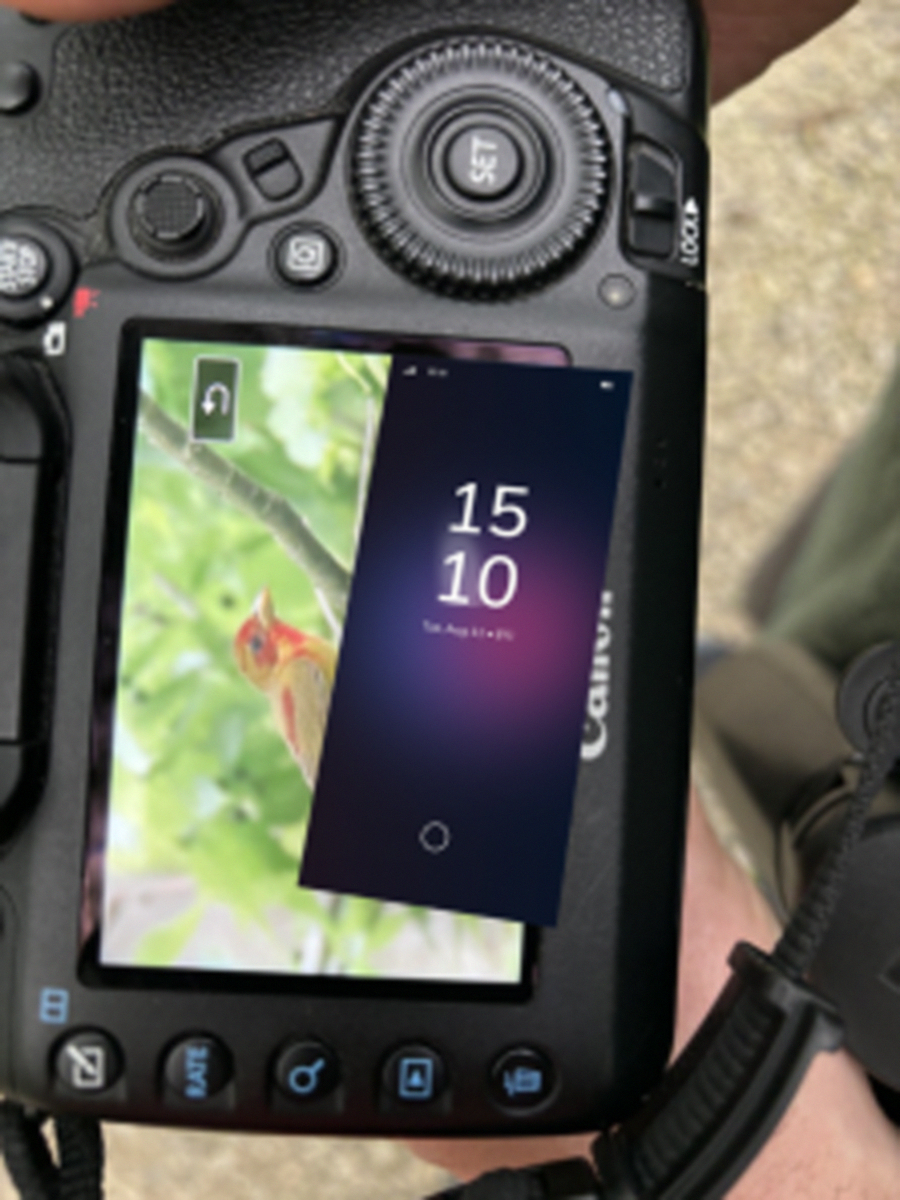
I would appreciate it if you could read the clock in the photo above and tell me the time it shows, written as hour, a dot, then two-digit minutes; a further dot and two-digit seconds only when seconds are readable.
15.10
